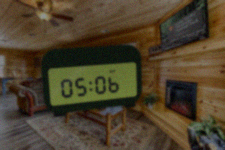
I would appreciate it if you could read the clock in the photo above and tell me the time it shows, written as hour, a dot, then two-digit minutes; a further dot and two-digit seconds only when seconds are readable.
5.06
